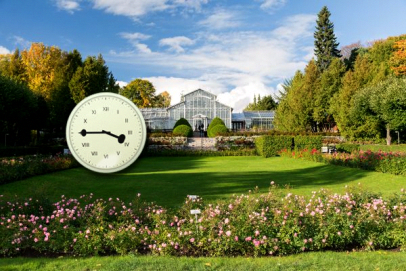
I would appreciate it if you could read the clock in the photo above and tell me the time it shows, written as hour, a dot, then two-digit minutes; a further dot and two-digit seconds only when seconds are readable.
3.45
